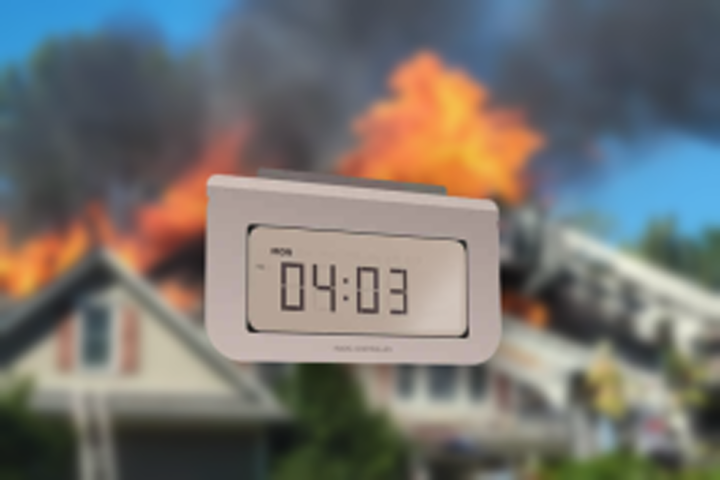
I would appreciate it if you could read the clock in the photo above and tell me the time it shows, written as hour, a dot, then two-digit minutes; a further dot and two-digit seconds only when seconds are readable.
4.03
